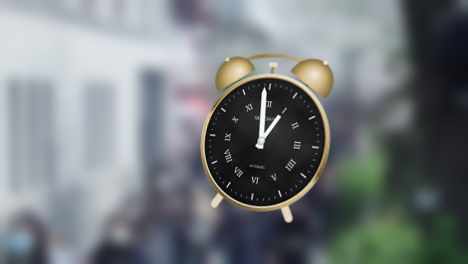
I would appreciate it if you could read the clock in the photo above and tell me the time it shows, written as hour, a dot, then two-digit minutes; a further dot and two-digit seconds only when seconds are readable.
12.59
